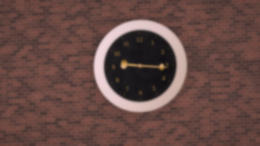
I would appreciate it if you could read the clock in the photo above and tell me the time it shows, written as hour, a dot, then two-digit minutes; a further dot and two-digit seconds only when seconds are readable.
9.16
